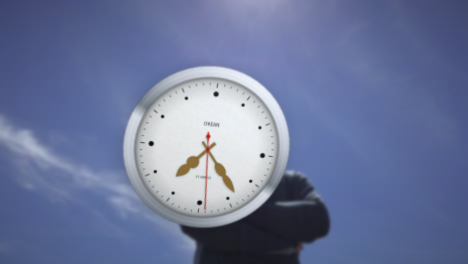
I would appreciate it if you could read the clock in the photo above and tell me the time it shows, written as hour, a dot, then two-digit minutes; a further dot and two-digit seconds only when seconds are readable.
7.23.29
